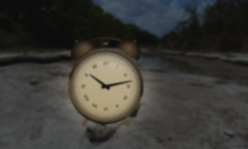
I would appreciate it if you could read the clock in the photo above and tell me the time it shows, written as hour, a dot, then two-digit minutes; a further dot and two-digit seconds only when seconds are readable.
10.13
